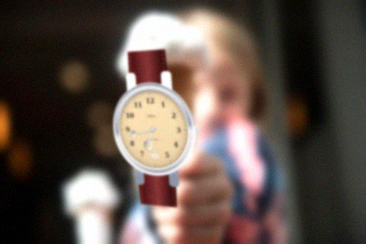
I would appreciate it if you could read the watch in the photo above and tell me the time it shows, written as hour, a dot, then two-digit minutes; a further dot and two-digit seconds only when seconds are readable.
6.43
